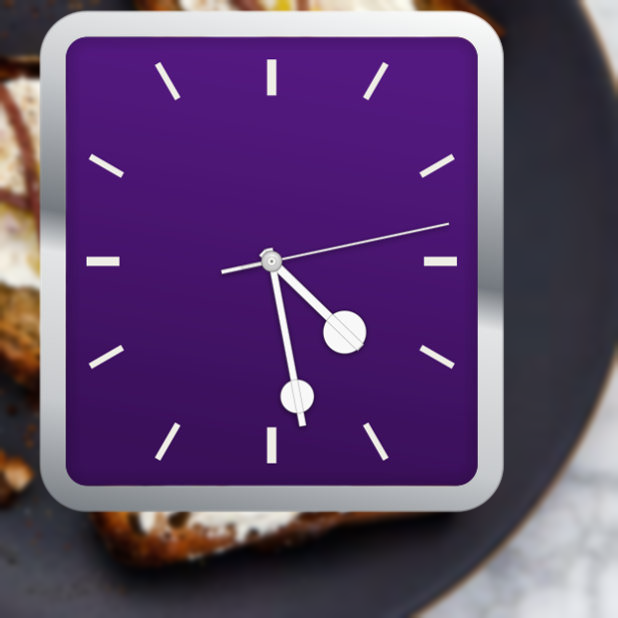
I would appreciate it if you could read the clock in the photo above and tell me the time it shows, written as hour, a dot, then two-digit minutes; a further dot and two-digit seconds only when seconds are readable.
4.28.13
